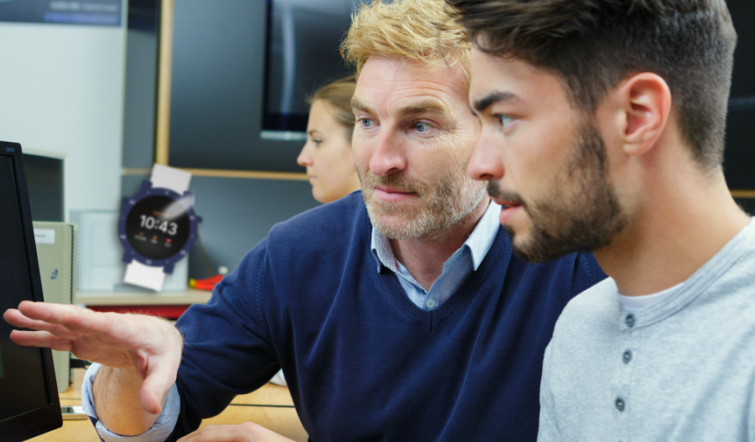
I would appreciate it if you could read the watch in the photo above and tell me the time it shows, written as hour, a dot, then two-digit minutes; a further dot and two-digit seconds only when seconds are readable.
10.43
